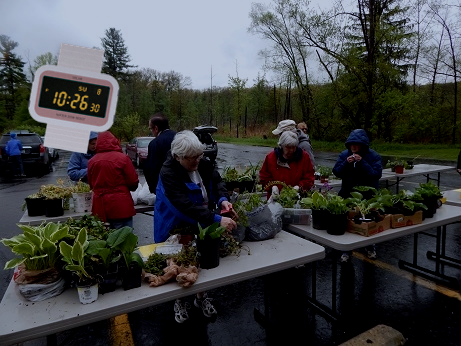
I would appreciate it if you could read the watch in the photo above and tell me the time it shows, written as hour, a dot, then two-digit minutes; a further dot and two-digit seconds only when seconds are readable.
10.26.30
